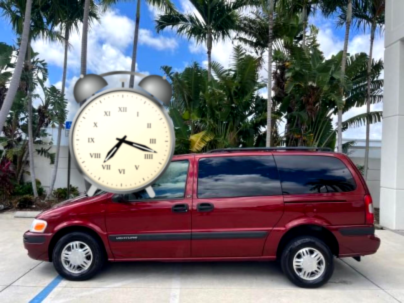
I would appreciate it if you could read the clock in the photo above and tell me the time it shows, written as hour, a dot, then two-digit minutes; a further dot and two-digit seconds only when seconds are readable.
7.18
